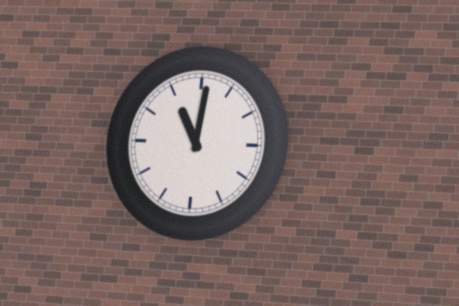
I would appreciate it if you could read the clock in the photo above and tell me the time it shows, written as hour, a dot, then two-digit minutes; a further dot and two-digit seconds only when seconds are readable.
11.01
